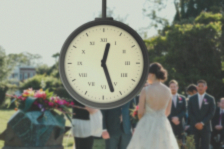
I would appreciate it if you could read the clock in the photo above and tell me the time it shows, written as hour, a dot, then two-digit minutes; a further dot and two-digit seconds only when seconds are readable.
12.27
